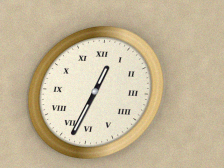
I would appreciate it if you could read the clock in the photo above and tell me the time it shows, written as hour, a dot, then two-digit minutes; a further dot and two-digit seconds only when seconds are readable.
12.33
